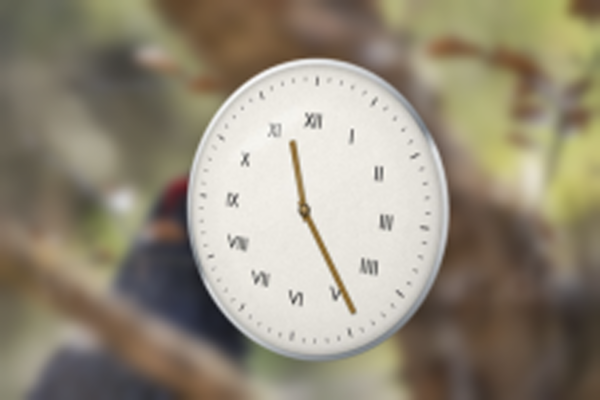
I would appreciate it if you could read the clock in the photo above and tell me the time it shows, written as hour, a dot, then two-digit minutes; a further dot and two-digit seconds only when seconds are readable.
11.24
